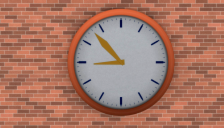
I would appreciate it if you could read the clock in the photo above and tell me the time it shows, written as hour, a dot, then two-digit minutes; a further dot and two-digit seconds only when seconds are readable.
8.53
